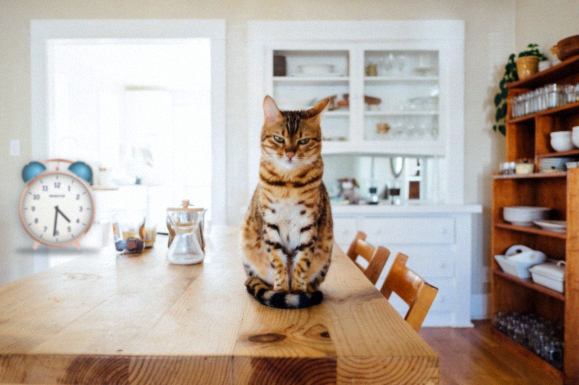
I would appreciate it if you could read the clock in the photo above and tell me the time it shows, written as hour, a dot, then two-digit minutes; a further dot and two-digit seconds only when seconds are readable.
4.31
